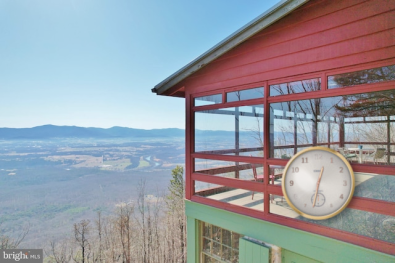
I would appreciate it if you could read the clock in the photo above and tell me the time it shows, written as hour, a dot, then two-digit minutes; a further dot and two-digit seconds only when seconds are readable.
12.32
